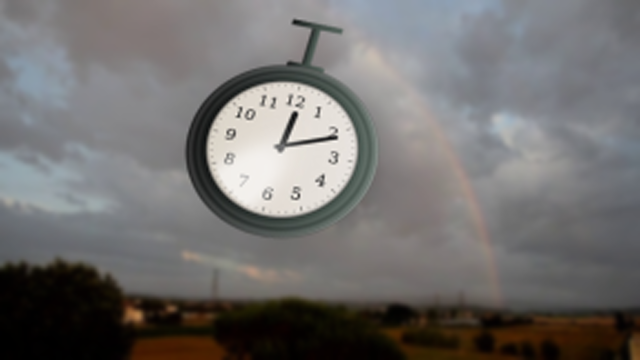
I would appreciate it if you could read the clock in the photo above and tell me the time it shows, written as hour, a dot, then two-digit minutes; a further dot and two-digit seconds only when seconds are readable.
12.11
